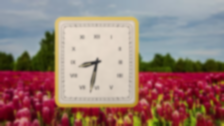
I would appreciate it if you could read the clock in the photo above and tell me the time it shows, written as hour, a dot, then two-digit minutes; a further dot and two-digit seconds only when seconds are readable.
8.32
